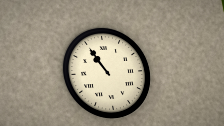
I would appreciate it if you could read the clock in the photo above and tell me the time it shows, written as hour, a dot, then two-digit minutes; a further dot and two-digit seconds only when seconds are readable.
10.55
